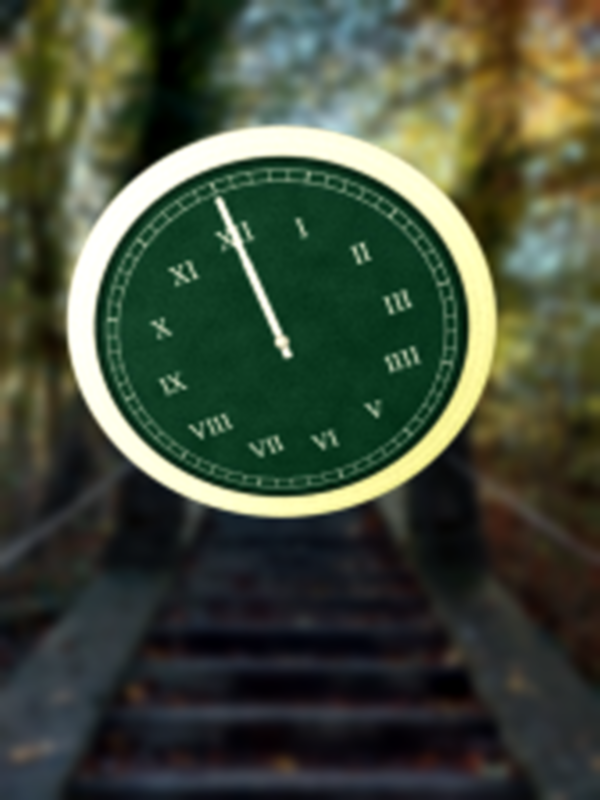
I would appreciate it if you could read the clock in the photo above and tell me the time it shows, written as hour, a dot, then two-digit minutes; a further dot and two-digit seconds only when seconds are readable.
12.00
